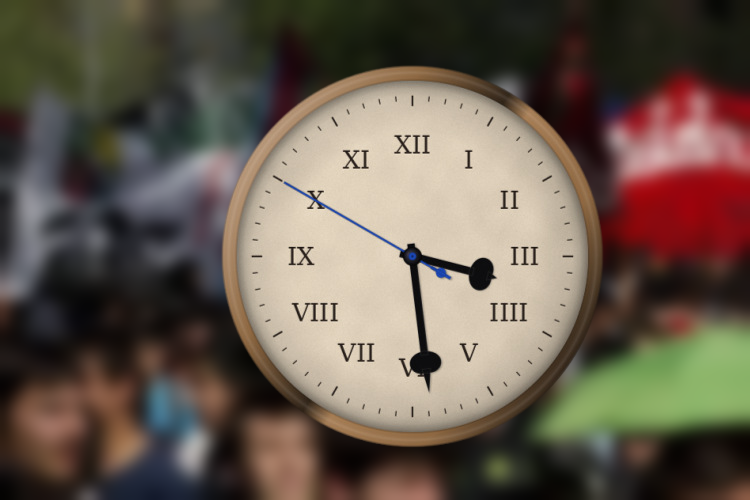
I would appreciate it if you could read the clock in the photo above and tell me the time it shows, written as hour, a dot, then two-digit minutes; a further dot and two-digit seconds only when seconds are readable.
3.28.50
